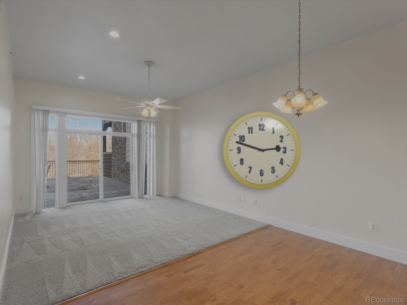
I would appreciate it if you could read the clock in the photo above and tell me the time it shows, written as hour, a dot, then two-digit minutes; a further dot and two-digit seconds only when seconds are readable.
2.48
